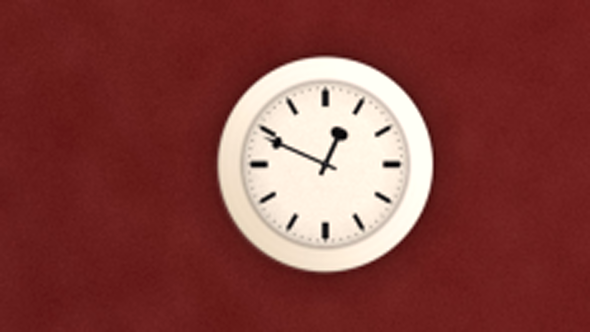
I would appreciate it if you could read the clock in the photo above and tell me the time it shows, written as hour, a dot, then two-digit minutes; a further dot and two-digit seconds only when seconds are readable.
12.49
